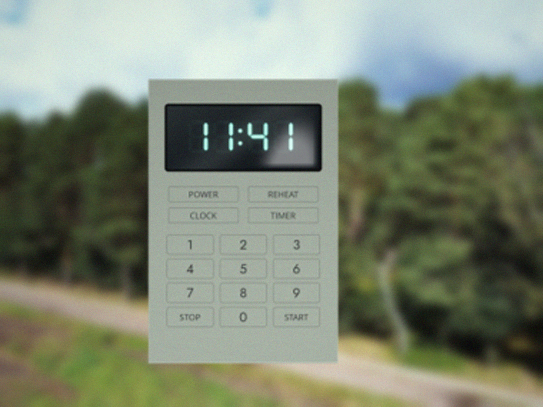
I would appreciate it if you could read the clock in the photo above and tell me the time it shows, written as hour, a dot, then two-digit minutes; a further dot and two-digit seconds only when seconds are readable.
11.41
